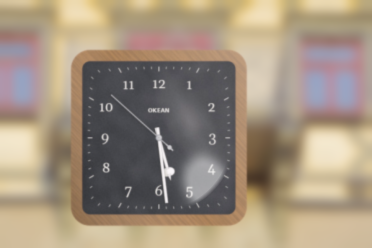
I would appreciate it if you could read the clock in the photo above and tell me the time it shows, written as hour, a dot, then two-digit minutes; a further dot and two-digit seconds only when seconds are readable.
5.28.52
